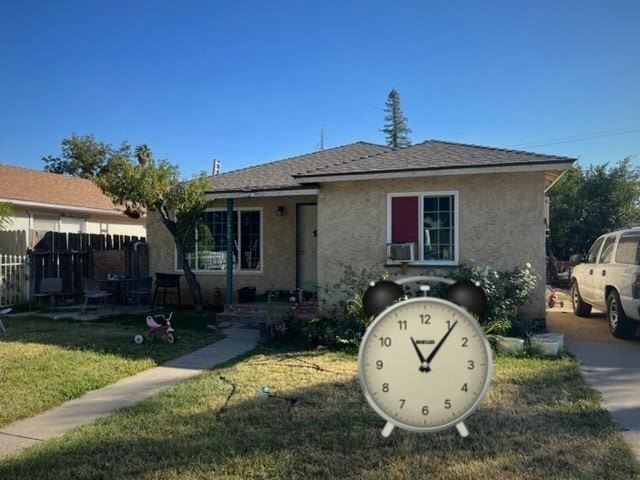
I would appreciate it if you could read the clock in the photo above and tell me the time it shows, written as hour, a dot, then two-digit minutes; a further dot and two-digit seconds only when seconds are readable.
11.06
